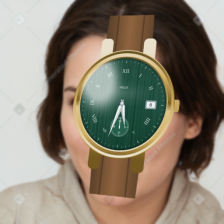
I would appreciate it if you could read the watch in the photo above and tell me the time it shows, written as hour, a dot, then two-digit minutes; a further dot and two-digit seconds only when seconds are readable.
5.33
